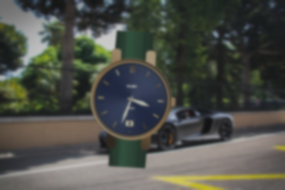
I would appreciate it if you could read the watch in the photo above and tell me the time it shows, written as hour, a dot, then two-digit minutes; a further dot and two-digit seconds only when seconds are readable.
3.33
